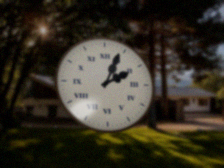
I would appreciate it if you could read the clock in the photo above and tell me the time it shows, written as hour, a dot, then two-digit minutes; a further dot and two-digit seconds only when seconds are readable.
2.04
